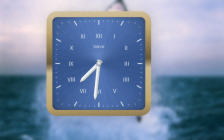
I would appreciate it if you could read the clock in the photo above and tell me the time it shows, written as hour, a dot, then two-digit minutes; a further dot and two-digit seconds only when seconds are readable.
7.31
